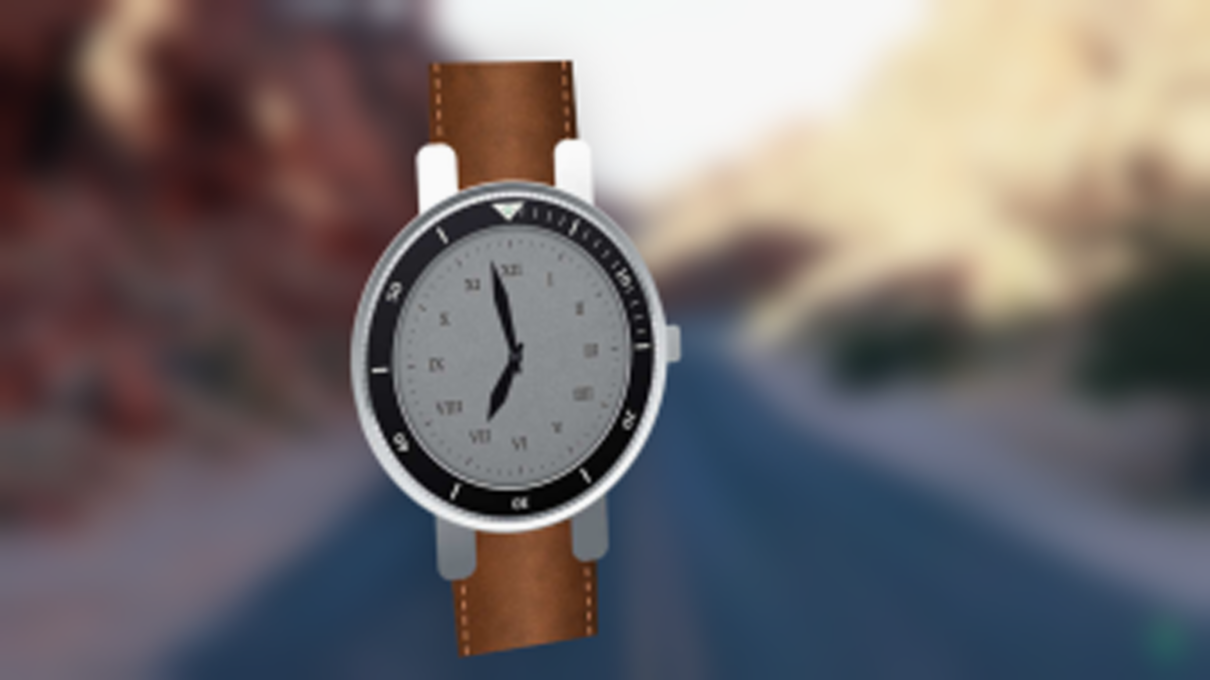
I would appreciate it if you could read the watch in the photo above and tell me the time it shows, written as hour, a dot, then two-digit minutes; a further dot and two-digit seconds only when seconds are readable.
6.58
